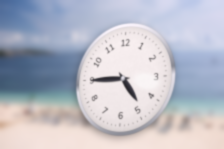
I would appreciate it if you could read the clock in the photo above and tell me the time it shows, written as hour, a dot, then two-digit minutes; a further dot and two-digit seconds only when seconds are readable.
4.45
